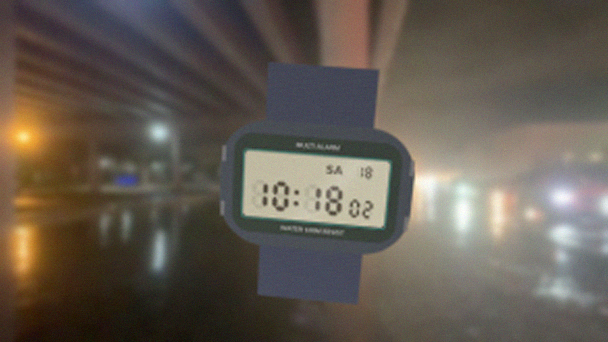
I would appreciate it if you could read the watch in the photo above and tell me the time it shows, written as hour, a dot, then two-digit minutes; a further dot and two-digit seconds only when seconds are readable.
10.18.02
